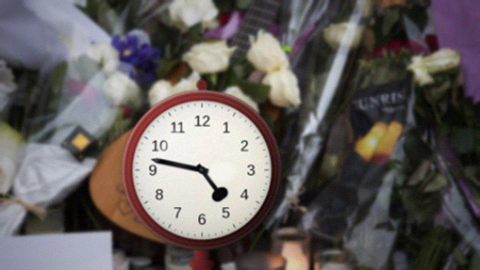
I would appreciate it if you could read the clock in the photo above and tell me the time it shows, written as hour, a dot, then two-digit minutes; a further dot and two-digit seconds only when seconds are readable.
4.47
